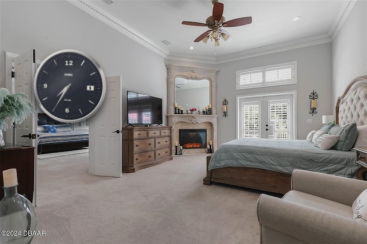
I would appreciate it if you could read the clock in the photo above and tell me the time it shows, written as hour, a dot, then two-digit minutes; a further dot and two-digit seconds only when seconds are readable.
7.35
